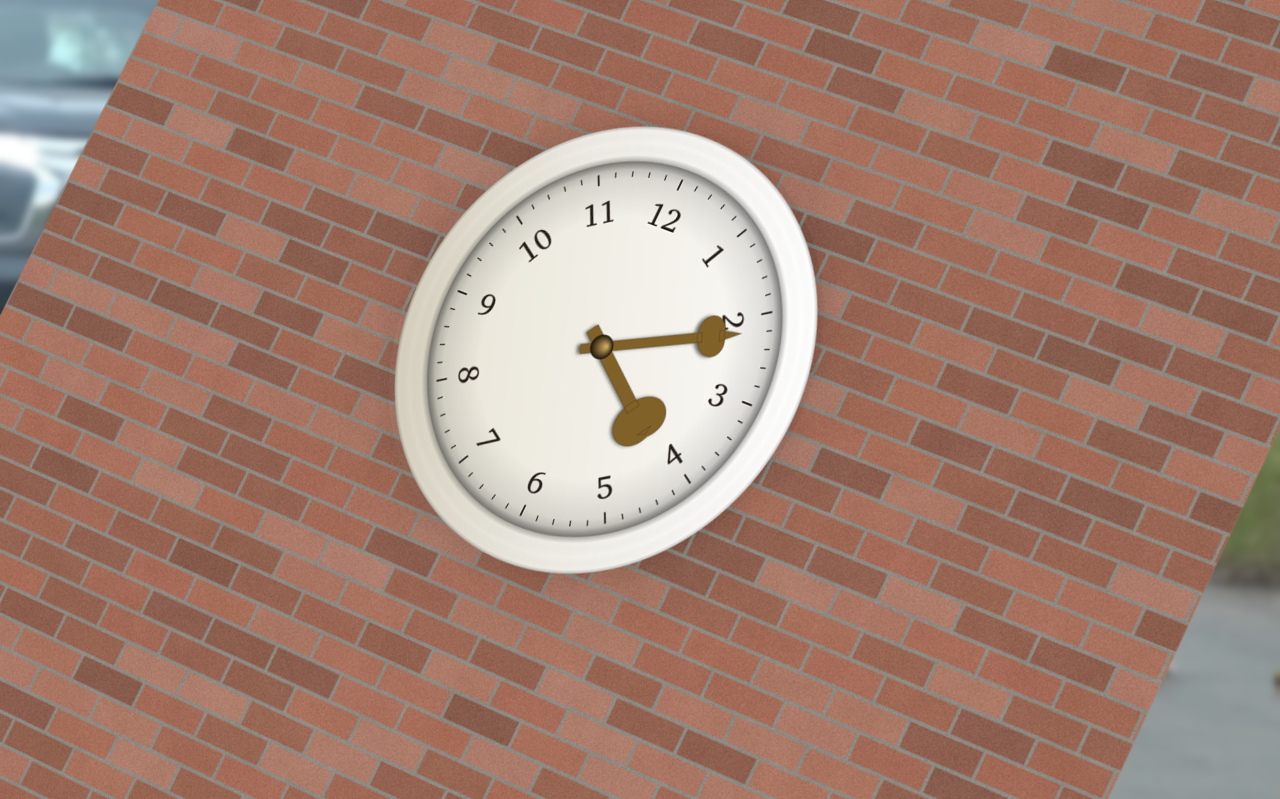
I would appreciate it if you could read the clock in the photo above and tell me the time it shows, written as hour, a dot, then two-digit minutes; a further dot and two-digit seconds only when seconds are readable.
4.11
